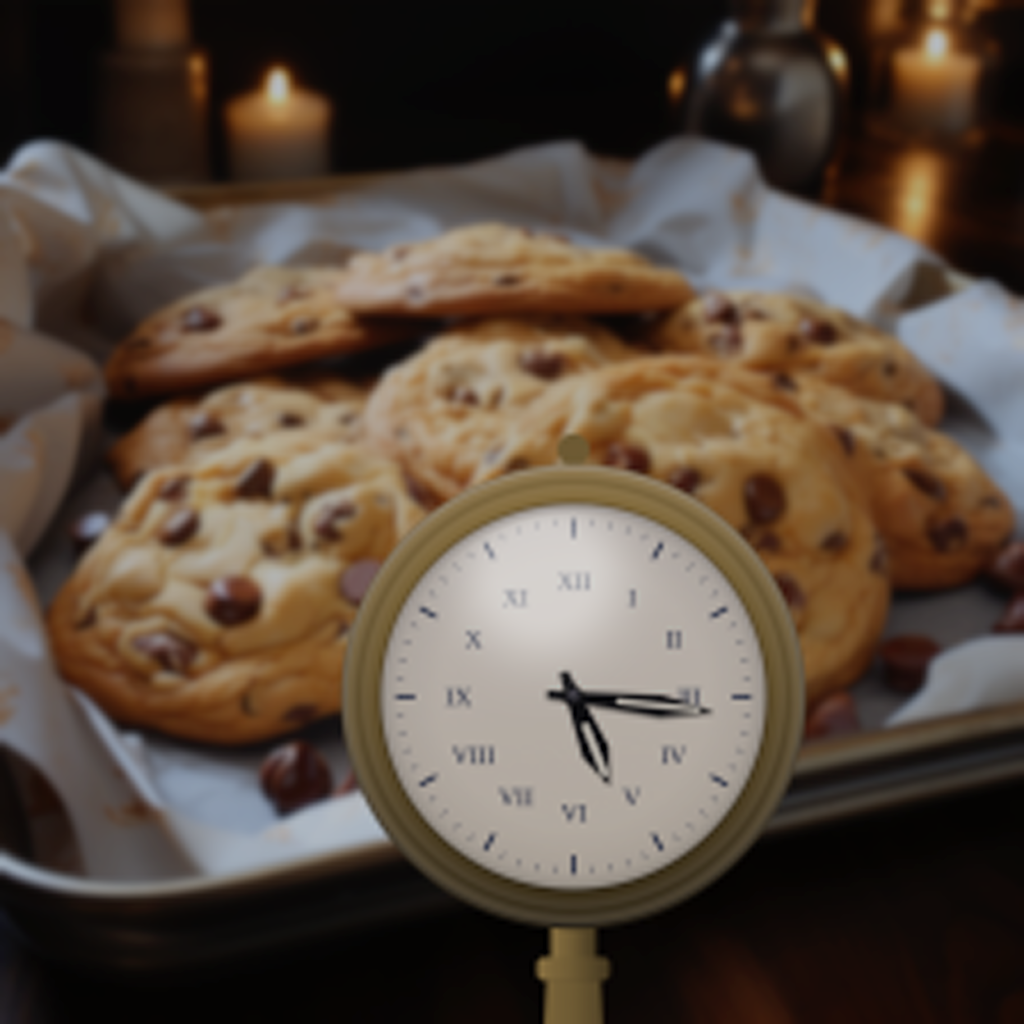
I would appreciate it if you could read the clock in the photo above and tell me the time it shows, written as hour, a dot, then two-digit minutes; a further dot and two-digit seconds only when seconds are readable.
5.16
